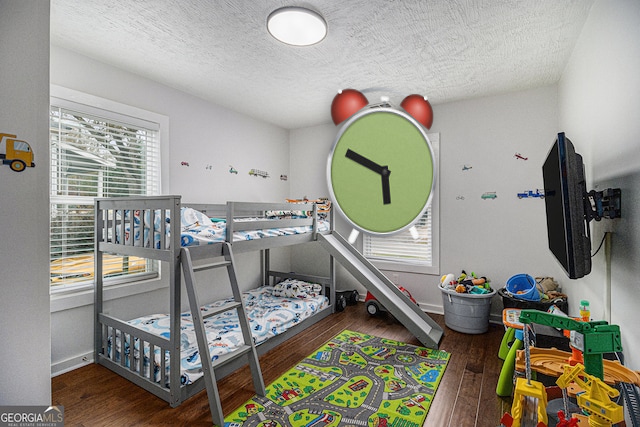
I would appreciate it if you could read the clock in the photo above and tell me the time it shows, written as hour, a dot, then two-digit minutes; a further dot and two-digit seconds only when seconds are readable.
5.49
